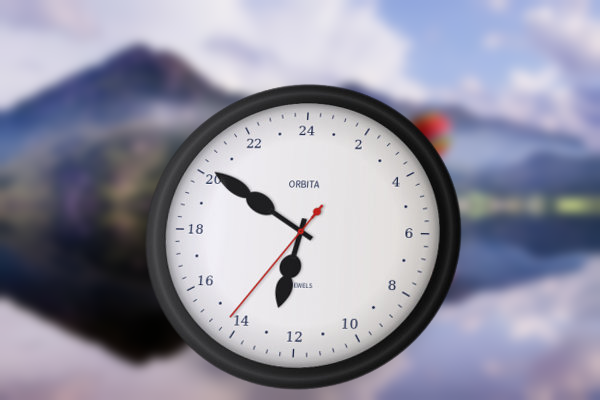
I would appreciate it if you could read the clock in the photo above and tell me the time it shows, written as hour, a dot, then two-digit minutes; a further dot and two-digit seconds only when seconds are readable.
12.50.36
